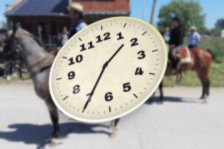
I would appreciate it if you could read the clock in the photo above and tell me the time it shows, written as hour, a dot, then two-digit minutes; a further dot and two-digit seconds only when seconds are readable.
1.35
